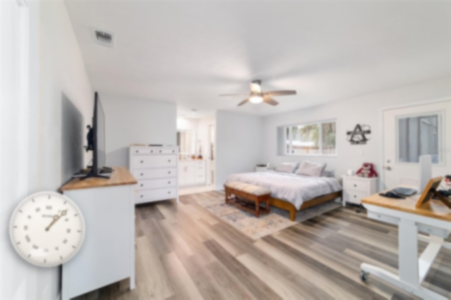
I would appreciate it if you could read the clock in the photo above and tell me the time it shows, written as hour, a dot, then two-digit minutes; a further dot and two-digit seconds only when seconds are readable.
1.07
